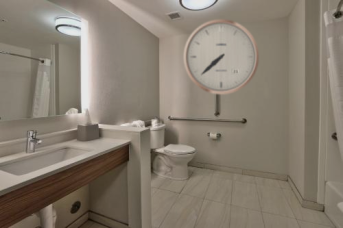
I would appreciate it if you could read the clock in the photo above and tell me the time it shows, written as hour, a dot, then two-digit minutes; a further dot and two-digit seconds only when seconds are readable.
7.38
